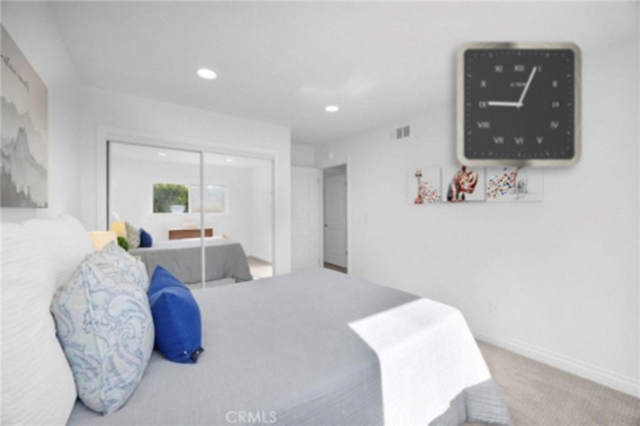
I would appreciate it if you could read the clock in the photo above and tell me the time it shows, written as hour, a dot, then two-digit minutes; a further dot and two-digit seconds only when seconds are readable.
9.04
